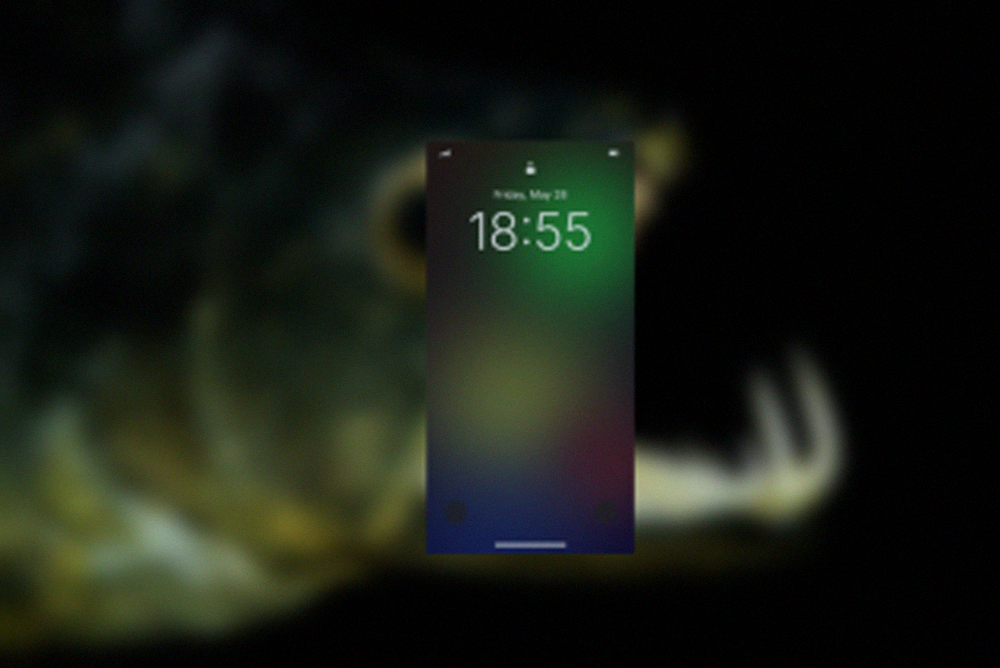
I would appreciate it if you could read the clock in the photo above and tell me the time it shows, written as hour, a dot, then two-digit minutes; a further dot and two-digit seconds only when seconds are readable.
18.55
